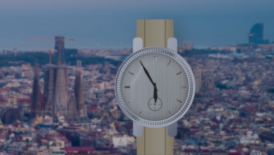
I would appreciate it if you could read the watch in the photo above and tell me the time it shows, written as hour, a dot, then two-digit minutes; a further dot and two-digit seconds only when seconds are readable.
5.55
